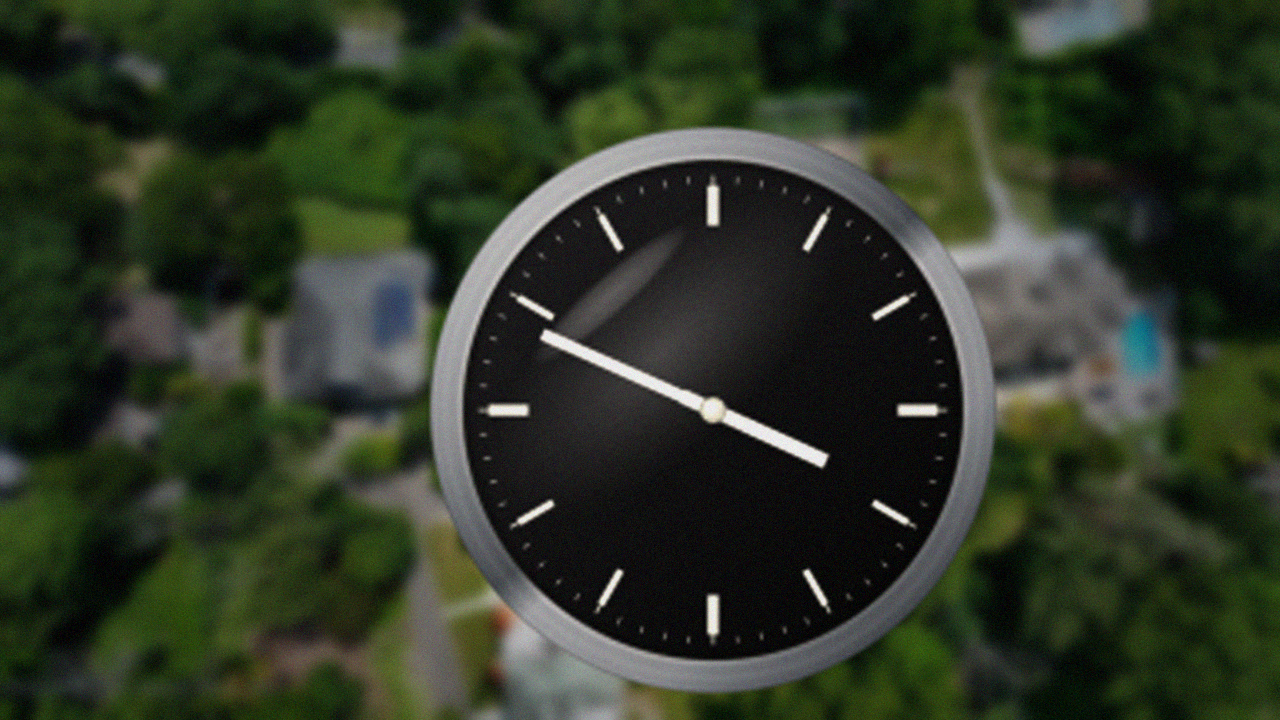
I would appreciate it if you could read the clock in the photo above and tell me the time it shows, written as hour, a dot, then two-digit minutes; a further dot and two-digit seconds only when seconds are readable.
3.49
